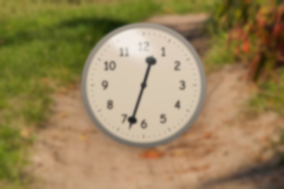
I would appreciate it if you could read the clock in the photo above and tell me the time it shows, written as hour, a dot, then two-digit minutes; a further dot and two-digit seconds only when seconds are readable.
12.33
